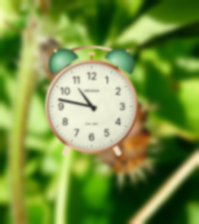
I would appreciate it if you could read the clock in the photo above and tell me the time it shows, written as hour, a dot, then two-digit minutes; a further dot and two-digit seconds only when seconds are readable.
10.47
